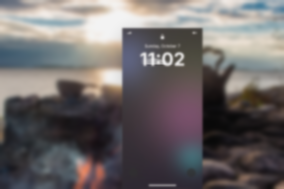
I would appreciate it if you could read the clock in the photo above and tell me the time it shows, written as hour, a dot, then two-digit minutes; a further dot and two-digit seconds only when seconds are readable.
11.02
